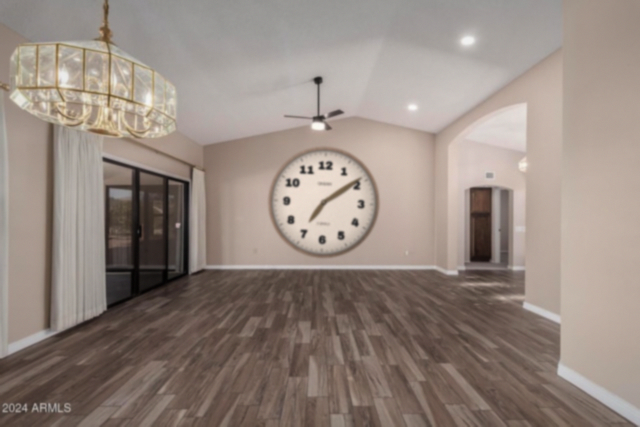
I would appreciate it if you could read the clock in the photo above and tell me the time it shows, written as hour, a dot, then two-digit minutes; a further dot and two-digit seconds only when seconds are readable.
7.09
